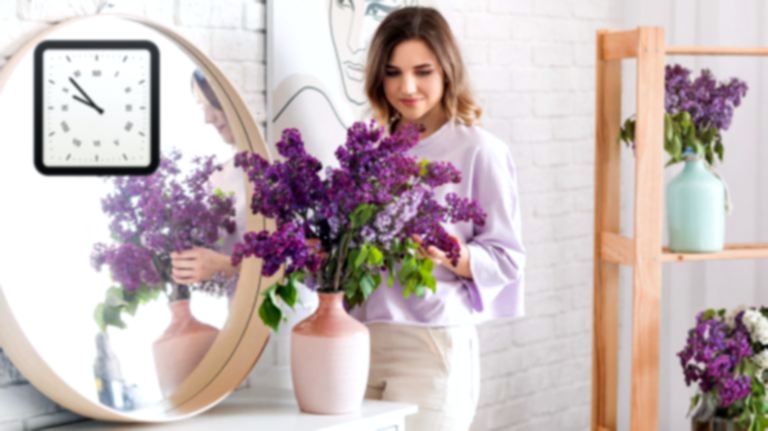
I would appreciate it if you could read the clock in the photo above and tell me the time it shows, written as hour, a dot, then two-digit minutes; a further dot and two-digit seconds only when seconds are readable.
9.53
